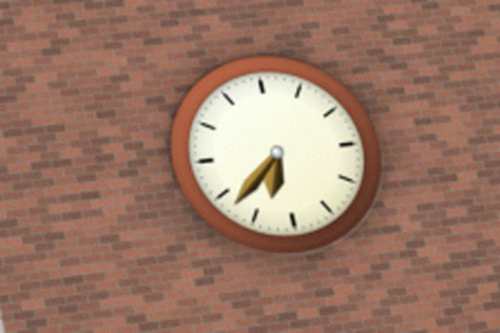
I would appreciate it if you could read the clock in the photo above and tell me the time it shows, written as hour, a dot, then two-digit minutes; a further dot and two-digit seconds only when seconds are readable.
6.38
